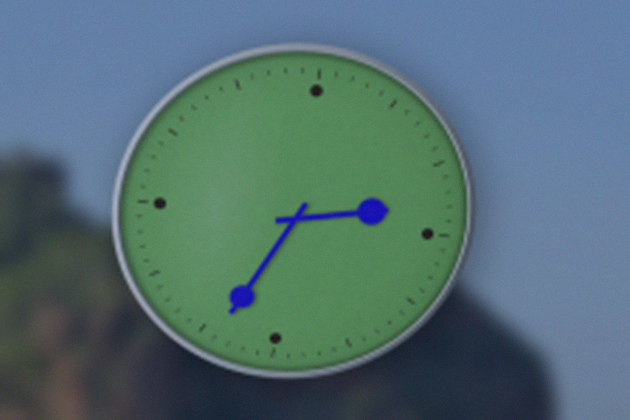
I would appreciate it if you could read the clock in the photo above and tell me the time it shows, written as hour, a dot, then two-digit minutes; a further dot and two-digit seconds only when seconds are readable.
2.34
